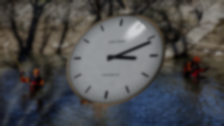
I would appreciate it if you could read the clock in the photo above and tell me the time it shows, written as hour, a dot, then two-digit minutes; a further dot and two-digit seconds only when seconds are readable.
3.11
